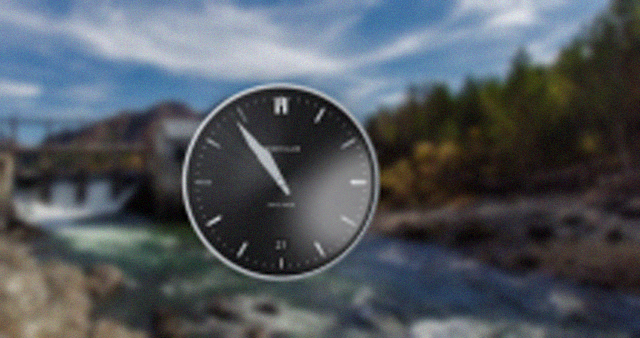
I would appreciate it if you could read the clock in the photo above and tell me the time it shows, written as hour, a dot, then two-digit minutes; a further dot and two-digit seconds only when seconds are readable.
10.54
